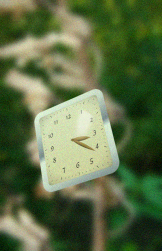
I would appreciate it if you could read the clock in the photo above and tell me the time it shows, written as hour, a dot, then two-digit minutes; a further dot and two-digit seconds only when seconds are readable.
3.22
